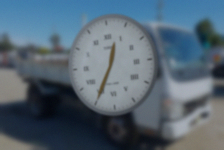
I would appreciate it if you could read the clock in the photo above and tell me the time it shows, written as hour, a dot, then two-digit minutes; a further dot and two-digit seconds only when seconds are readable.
12.35
